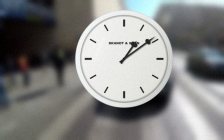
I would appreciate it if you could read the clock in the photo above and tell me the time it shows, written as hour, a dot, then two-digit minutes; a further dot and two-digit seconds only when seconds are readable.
1.09
